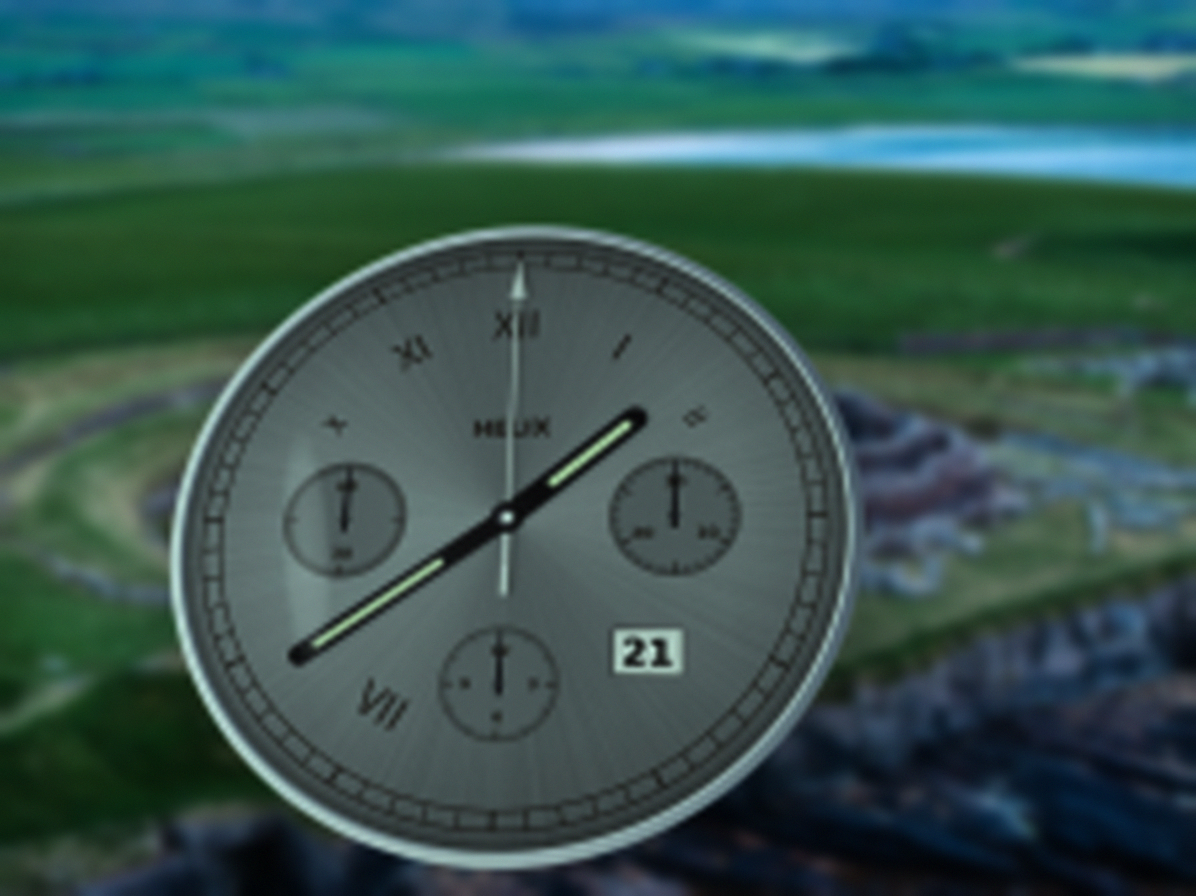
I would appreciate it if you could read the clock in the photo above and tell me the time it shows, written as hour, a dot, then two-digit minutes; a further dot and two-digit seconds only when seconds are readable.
1.39
